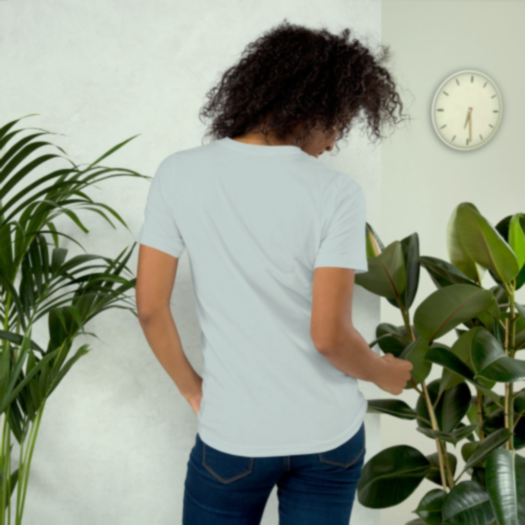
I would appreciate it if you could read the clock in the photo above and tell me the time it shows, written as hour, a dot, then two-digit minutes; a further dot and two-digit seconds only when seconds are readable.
6.29
